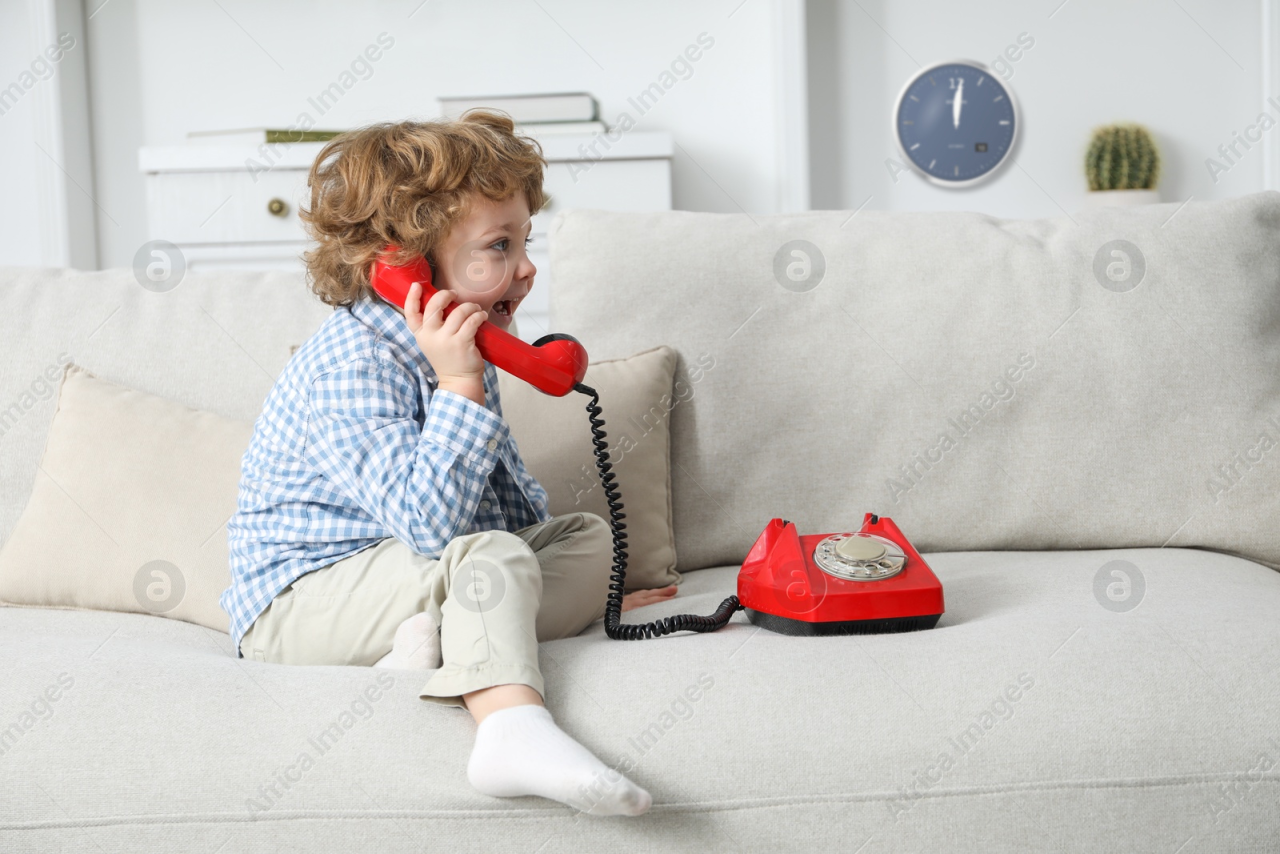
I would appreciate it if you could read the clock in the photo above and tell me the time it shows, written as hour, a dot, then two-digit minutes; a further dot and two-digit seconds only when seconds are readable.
12.01
